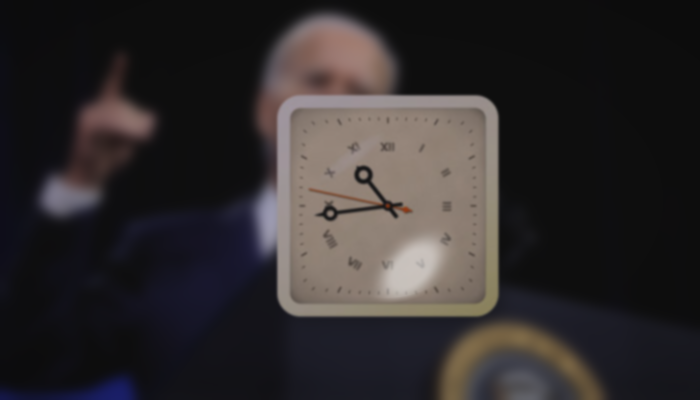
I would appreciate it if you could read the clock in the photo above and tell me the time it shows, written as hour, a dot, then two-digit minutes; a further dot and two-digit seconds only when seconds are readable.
10.43.47
